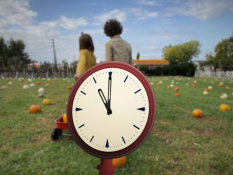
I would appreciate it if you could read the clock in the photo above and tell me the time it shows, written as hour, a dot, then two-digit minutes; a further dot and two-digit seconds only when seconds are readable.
11.00
